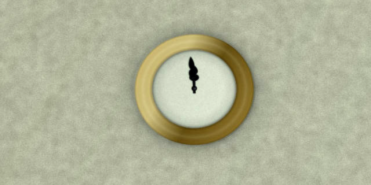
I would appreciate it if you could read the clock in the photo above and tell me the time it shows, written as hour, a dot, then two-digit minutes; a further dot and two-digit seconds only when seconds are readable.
11.59
